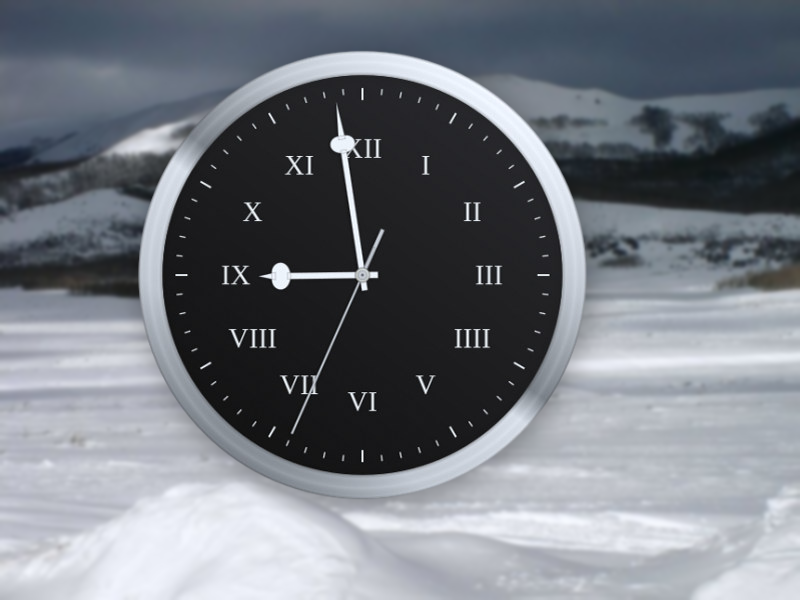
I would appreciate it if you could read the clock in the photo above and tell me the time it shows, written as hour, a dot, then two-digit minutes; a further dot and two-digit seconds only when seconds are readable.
8.58.34
